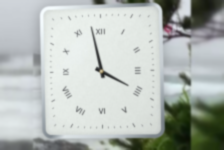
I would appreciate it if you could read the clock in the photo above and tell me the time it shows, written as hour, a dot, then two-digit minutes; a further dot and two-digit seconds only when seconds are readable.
3.58
